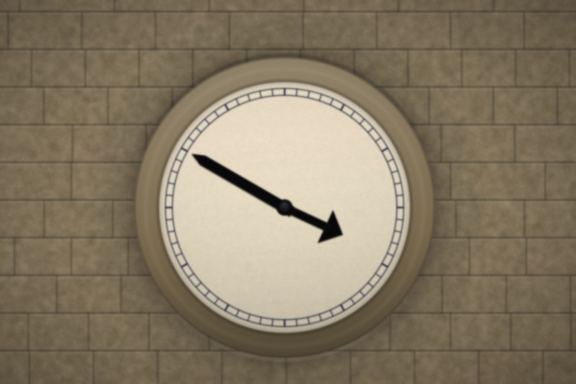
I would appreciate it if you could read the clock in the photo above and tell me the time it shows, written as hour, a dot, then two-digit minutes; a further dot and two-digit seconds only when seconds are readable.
3.50
